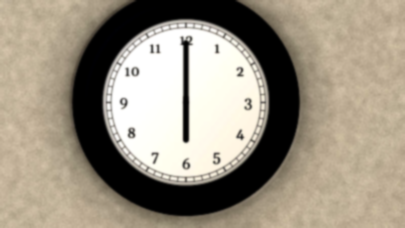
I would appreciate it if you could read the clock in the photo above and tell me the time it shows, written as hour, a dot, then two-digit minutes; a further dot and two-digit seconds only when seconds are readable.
6.00
